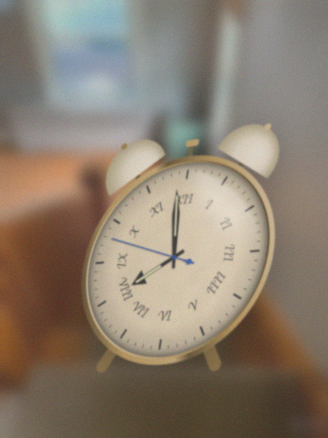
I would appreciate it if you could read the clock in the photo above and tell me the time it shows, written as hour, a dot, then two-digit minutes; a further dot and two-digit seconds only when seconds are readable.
7.58.48
